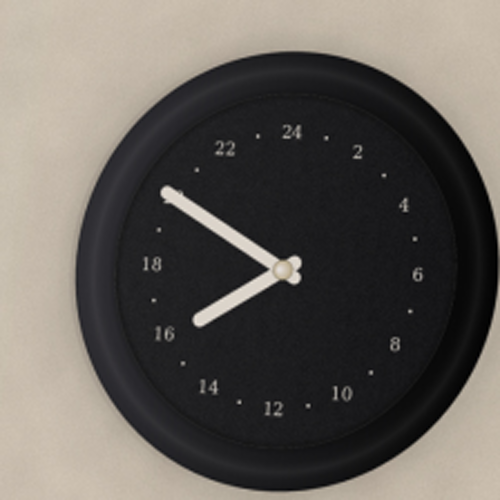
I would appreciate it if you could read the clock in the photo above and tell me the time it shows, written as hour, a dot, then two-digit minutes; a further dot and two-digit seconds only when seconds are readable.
15.50
